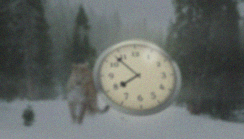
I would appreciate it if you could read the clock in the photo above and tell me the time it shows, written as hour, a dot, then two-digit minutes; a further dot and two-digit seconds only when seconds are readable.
7.53
